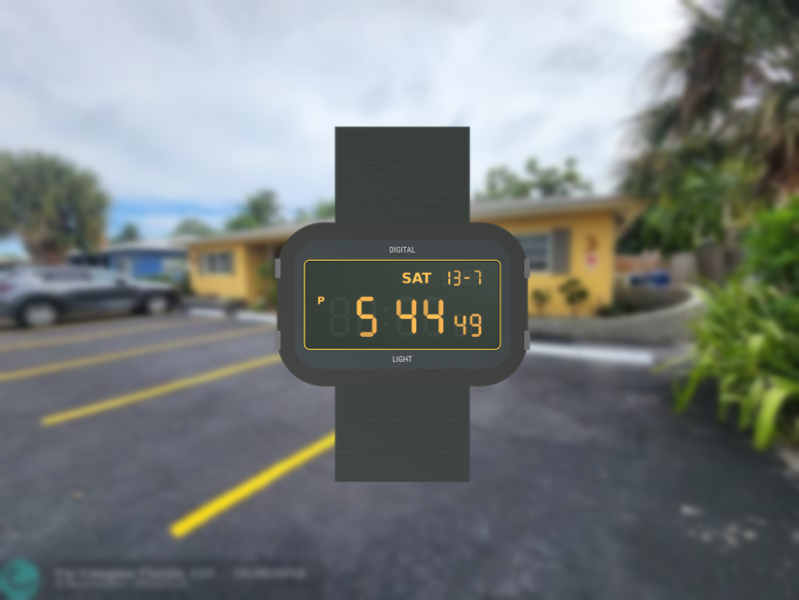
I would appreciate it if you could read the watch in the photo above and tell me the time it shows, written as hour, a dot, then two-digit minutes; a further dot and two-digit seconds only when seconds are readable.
5.44.49
